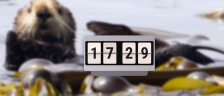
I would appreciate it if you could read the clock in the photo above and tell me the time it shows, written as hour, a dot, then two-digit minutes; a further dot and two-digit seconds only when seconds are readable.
17.29
